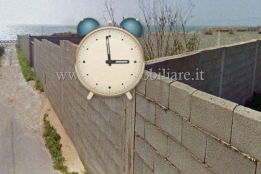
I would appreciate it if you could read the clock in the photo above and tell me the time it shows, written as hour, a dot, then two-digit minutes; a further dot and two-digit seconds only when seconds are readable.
2.59
